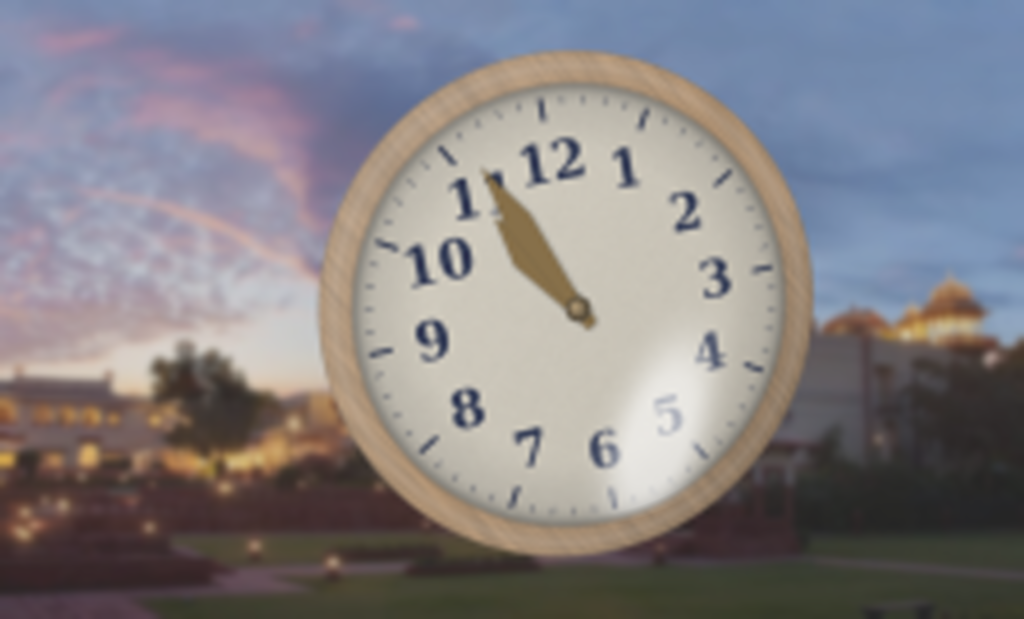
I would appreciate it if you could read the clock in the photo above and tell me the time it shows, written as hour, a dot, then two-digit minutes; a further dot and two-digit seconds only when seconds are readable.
10.56
